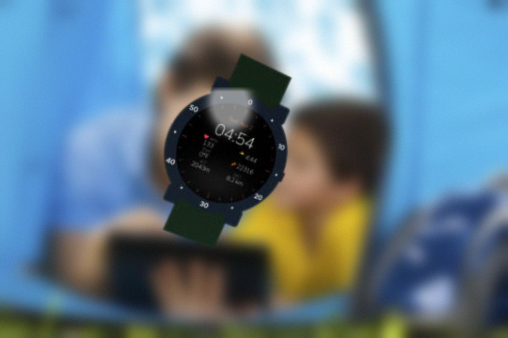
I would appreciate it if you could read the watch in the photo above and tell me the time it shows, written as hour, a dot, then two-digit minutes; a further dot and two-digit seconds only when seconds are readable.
4.54
